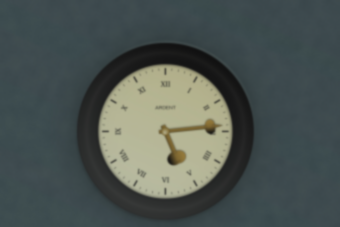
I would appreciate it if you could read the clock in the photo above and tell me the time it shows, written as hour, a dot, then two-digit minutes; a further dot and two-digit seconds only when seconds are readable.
5.14
